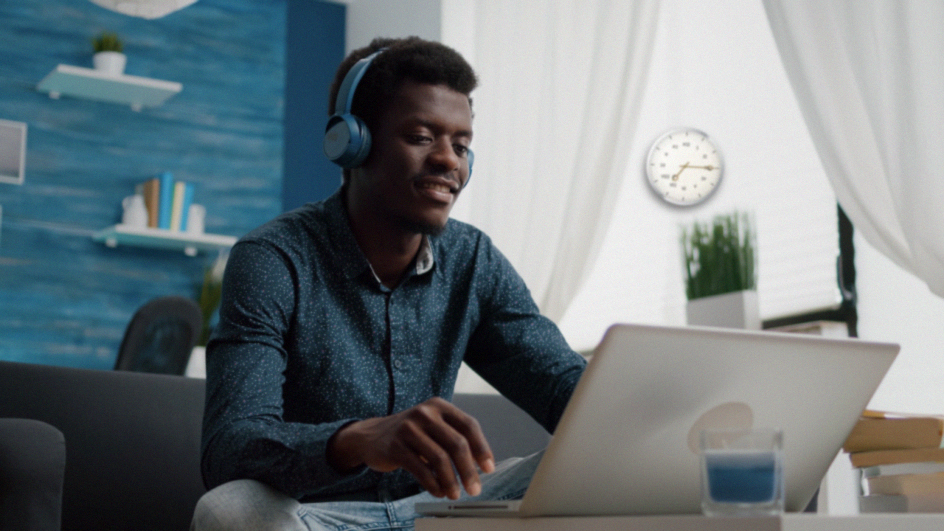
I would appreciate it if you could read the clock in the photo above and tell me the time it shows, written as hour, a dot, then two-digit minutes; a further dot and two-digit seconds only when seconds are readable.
7.15
